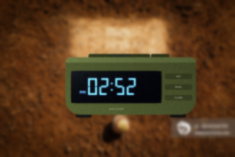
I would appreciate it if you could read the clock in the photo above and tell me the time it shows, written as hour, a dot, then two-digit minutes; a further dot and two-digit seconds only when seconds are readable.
2.52
